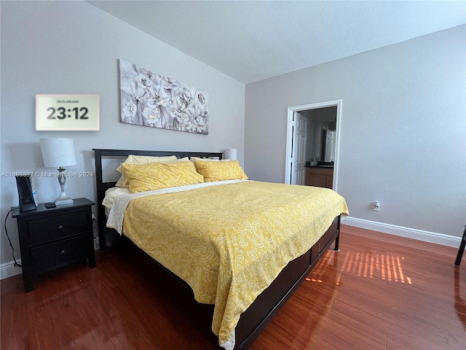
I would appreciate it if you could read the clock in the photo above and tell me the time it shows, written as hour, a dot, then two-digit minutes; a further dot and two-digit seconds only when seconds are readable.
23.12
